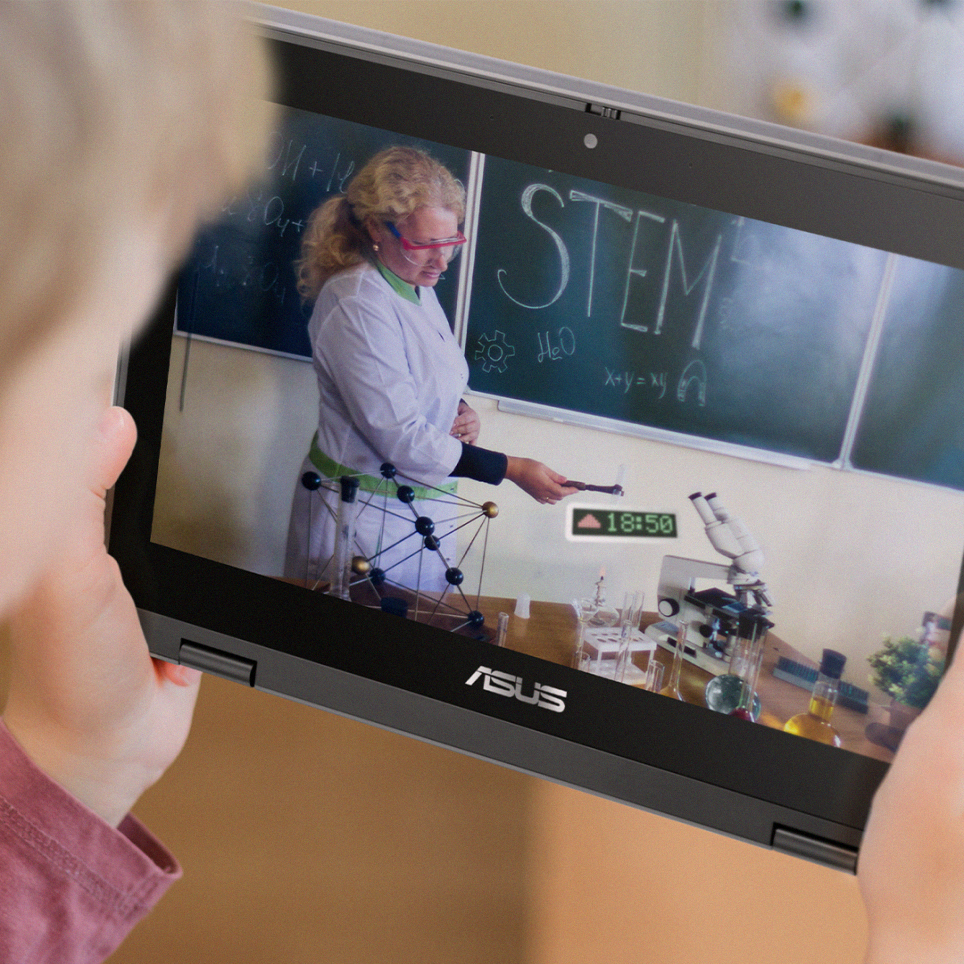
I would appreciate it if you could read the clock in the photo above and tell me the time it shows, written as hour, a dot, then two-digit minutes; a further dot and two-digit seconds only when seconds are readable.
18.50
